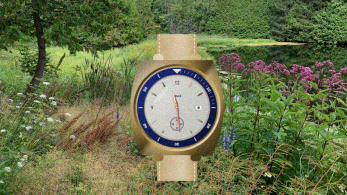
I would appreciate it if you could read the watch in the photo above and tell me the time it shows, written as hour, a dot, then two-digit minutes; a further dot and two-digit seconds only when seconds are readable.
11.29
